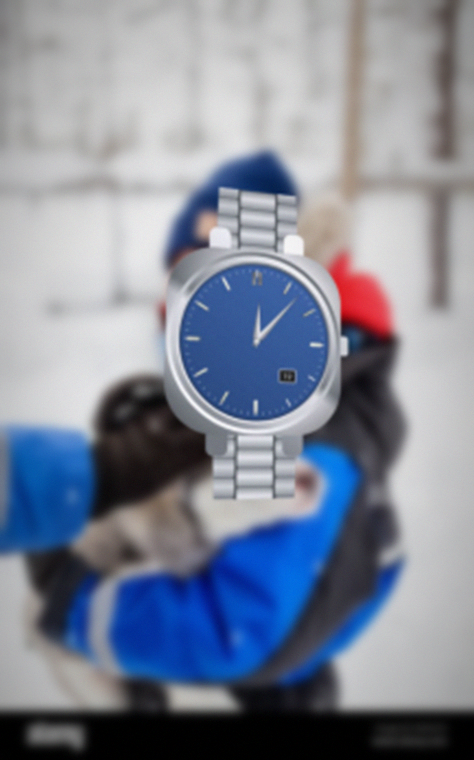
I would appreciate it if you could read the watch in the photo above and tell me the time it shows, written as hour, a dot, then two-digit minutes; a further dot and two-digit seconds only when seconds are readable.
12.07
